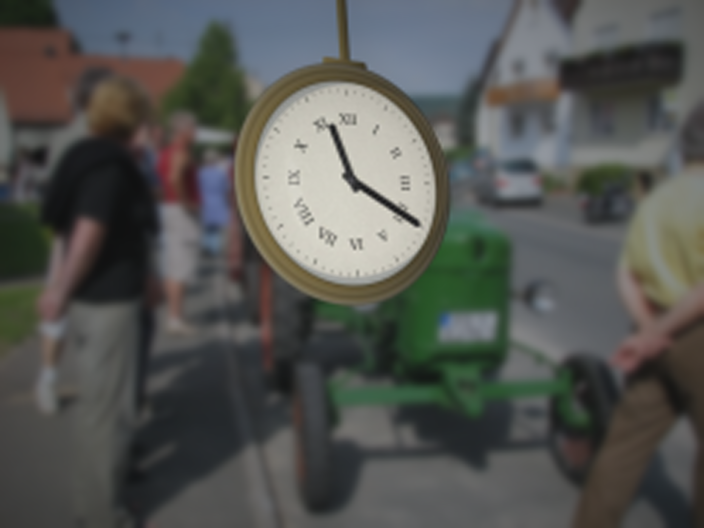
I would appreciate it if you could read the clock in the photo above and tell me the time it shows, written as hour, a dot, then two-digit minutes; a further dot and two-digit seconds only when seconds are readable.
11.20
